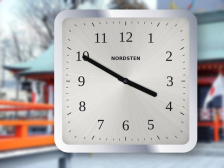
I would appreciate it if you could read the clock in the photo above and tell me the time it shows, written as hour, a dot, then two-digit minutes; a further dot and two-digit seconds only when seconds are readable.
3.50
